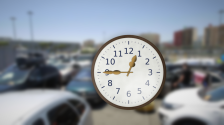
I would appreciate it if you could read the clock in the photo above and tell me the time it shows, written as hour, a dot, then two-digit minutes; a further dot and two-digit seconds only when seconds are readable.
12.45
